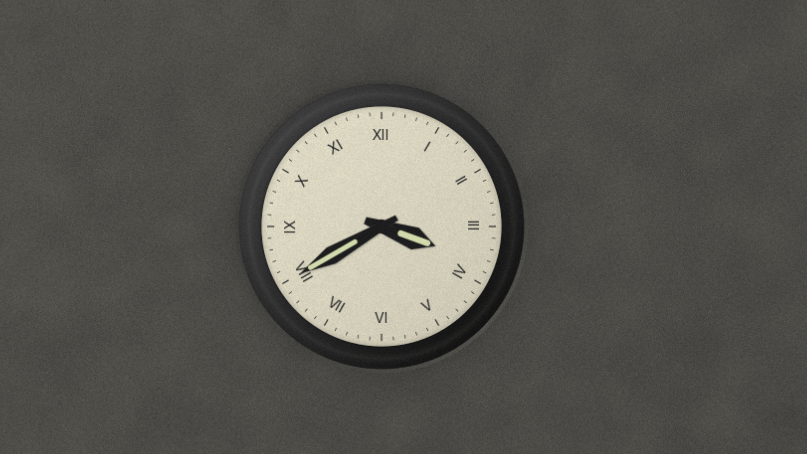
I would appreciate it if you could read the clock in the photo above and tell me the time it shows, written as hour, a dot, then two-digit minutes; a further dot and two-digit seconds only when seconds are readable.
3.40
